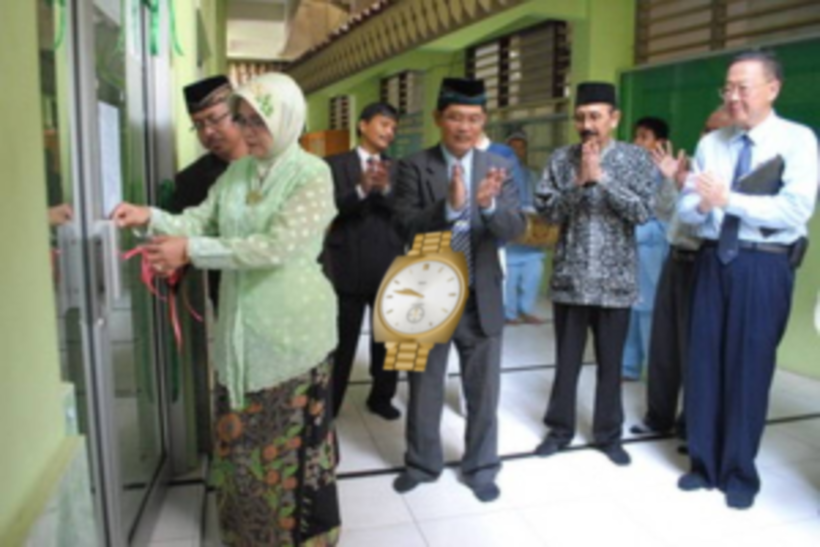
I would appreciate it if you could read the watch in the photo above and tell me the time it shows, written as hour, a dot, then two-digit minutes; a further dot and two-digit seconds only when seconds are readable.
9.47
